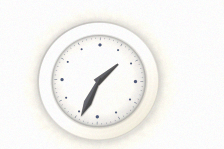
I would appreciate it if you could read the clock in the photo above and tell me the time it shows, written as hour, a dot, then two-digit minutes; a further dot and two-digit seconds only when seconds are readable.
1.34
